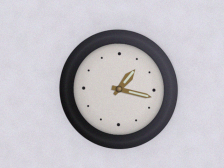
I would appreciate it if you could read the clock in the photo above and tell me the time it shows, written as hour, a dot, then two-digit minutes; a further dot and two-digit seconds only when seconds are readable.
1.17
